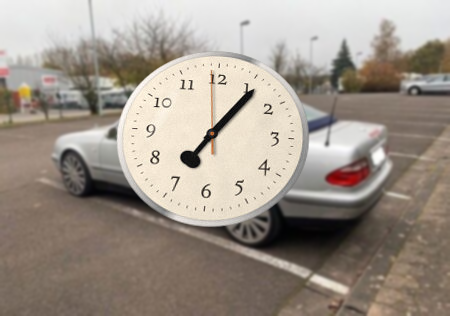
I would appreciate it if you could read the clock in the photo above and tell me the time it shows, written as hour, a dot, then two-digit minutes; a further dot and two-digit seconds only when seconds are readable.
7.05.59
